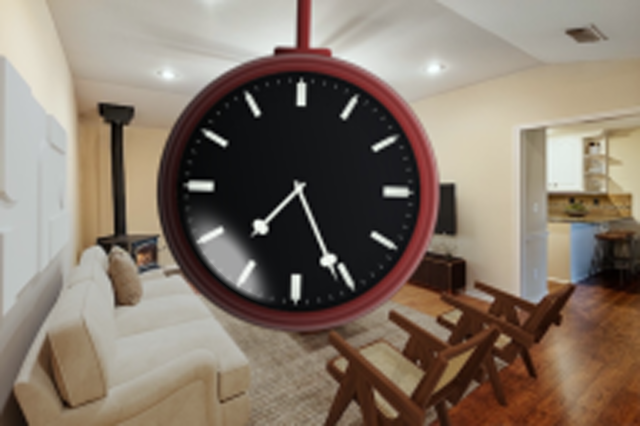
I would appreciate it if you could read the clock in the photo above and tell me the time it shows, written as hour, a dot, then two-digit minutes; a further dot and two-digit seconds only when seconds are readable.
7.26
